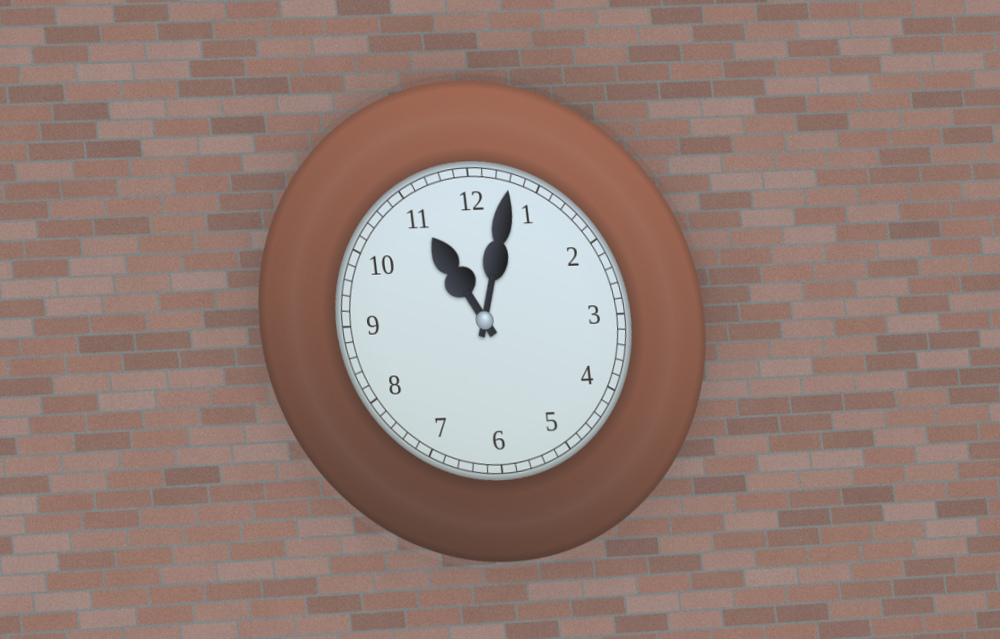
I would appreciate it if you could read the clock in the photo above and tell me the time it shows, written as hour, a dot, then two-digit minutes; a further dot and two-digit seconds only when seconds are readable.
11.03
